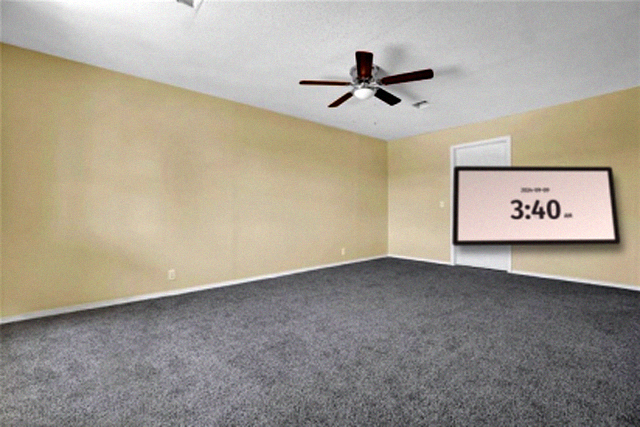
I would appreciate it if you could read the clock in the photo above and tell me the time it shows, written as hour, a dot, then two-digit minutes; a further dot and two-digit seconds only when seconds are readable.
3.40
